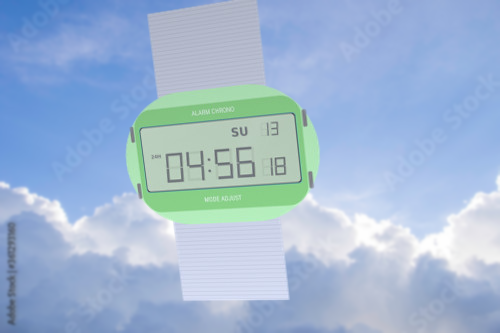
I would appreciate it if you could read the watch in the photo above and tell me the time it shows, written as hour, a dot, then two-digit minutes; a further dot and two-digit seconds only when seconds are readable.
4.56.18
